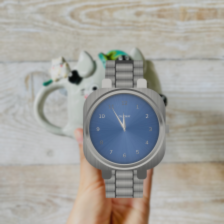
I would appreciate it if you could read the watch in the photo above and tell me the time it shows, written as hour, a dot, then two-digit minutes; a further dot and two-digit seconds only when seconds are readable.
11.55
